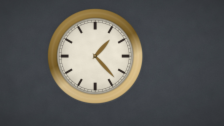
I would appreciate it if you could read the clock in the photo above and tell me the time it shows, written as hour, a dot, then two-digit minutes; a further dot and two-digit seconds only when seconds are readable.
1.23
